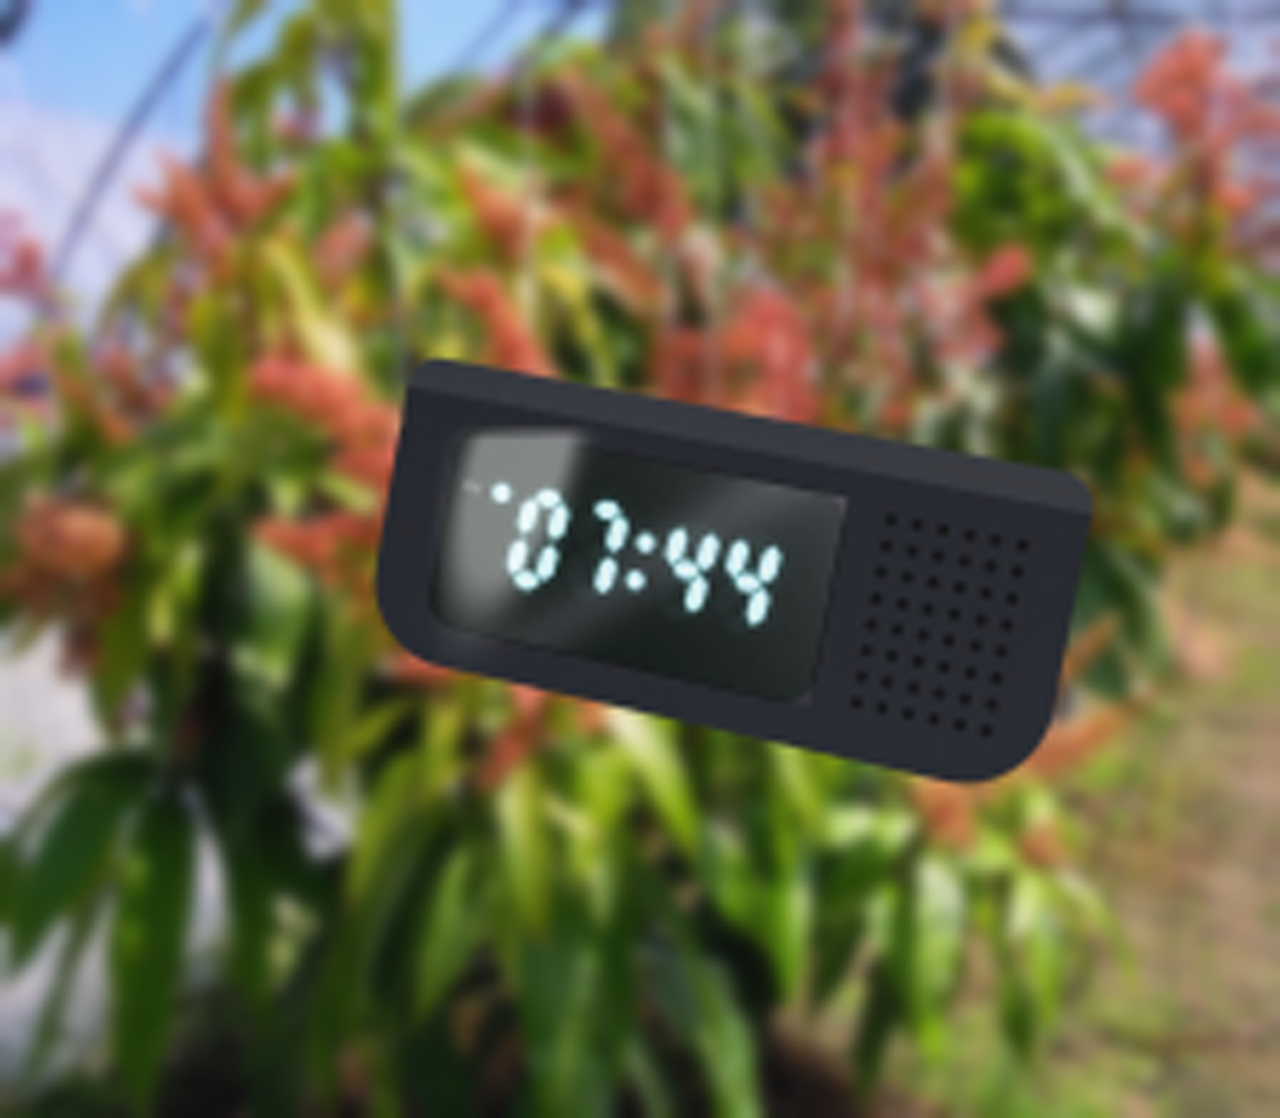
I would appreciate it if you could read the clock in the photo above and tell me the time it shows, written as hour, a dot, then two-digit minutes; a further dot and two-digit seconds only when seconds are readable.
7.44
